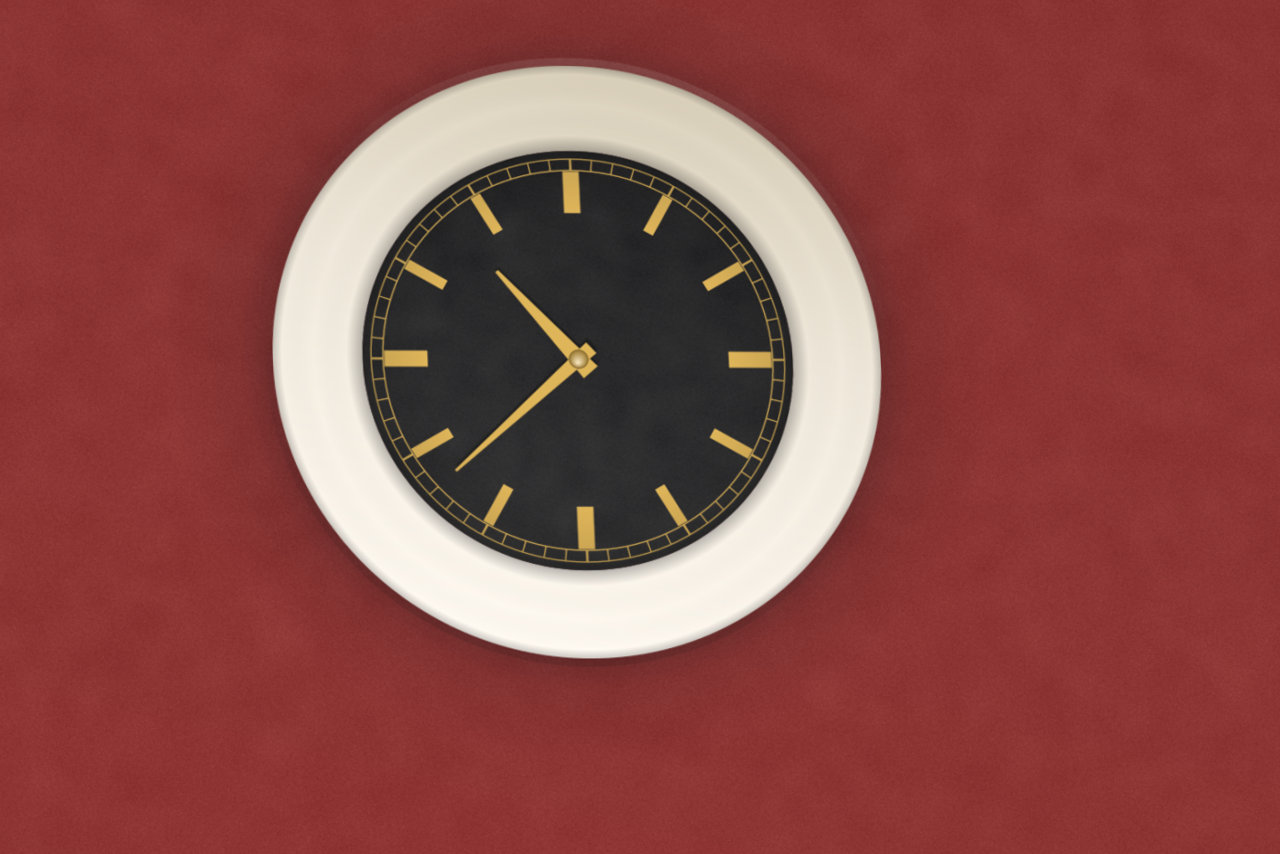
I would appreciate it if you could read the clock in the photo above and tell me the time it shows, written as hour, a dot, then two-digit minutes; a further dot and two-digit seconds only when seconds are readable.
10.38
